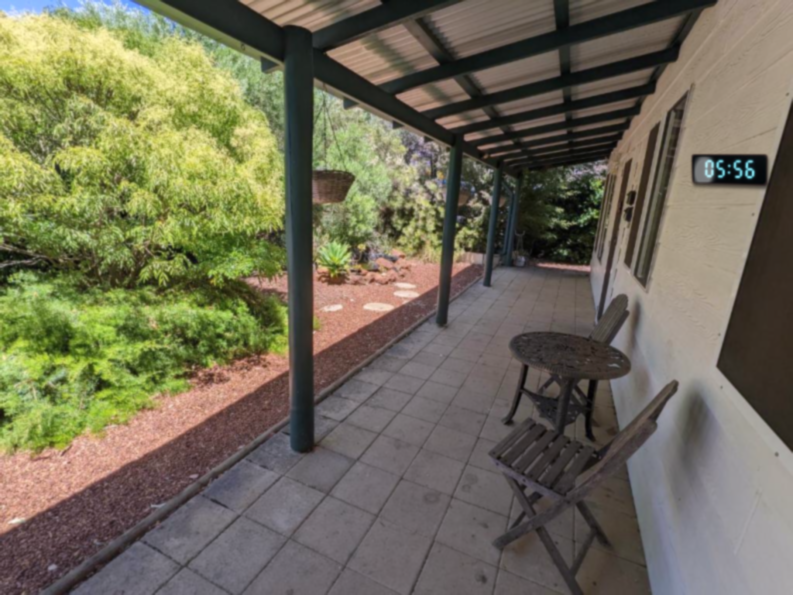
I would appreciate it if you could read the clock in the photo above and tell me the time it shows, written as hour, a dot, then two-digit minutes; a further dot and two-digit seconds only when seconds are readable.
5.56
